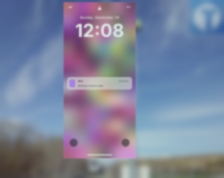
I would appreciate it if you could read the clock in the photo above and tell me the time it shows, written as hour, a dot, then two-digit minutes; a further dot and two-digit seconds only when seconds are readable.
12.08
